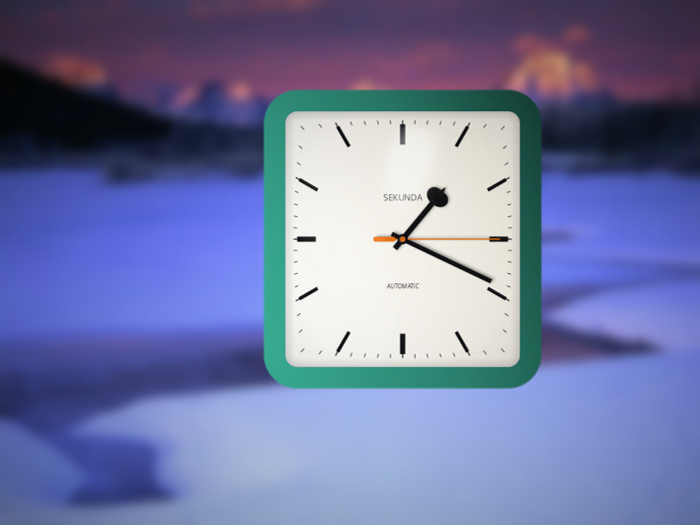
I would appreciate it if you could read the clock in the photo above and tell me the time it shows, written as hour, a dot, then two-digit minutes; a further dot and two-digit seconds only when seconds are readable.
1.19.15
